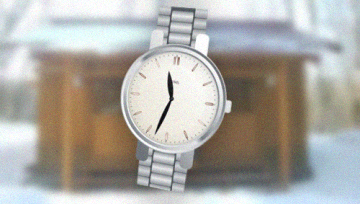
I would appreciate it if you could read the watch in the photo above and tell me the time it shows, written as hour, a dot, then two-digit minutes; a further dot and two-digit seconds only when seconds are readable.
11.33
